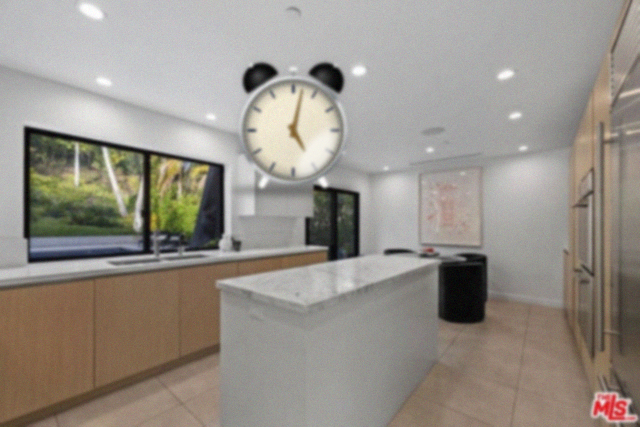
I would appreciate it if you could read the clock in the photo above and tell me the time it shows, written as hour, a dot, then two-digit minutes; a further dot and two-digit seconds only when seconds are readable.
5.02
